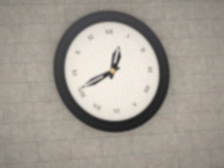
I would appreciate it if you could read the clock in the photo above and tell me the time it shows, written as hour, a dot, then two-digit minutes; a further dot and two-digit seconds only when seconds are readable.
12.41
